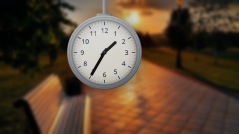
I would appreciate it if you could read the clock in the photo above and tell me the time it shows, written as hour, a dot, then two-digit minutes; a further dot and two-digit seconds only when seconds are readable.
1.35
